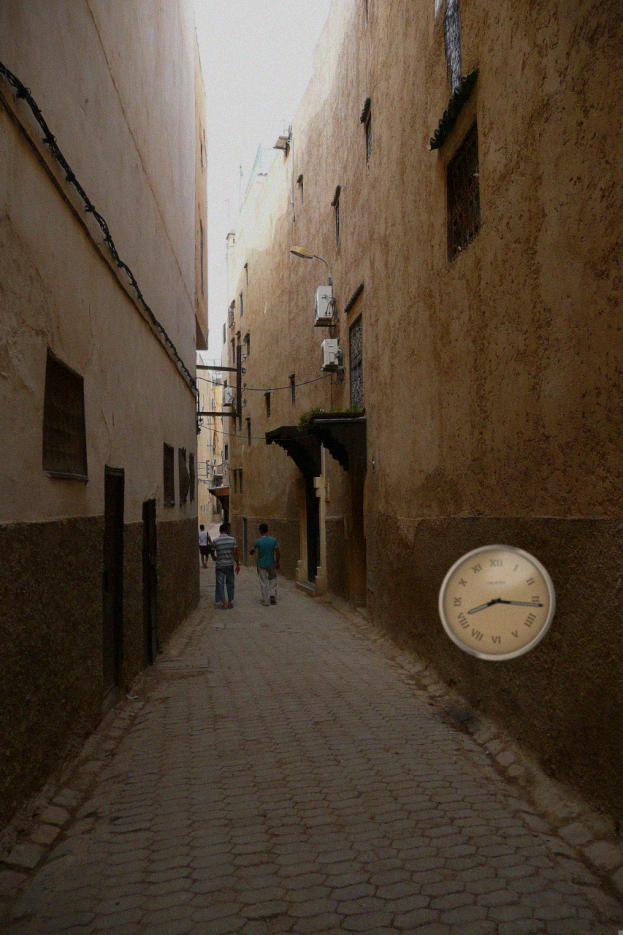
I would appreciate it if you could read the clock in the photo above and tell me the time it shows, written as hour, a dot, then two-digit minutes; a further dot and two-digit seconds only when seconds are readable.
8.16
